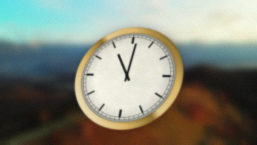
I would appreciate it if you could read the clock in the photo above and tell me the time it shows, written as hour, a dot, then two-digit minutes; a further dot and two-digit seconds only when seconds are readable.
11.01
